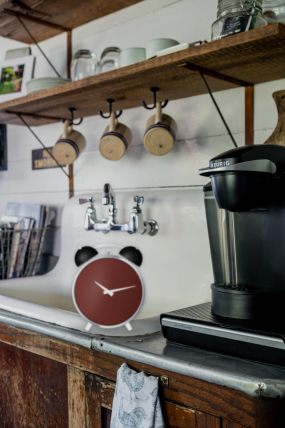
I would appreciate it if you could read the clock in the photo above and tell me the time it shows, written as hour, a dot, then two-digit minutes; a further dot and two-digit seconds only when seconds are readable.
10.13
